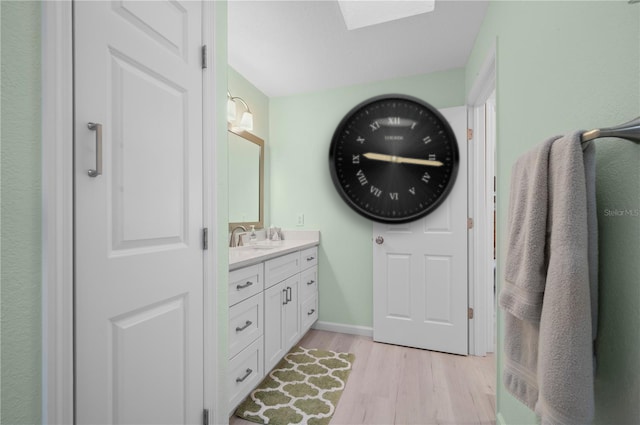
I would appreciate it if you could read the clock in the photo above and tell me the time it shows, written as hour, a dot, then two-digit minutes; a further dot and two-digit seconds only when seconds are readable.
9.16
